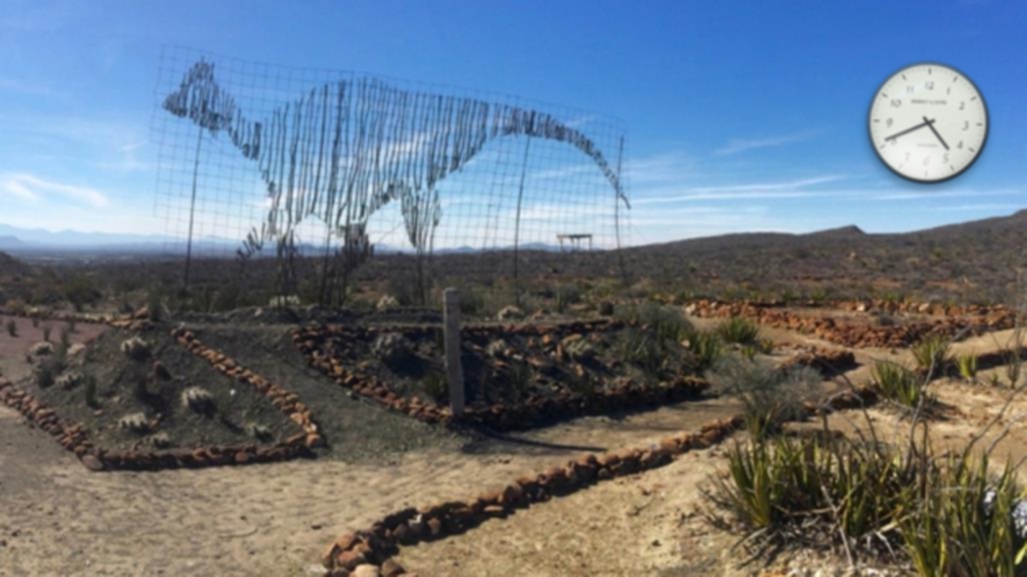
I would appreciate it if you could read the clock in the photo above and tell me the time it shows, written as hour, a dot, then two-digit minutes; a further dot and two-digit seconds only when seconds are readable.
4.41
